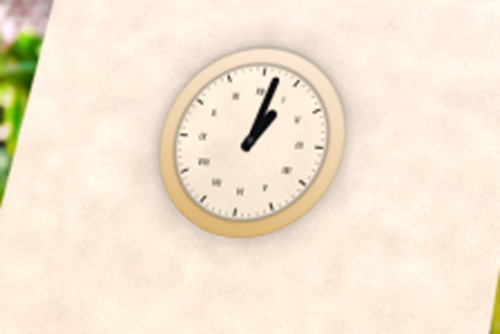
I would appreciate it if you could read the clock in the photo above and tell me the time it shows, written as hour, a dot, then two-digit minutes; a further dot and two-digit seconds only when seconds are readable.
1.02
